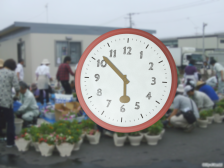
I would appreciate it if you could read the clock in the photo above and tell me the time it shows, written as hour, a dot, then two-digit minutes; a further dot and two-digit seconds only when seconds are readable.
5.52
